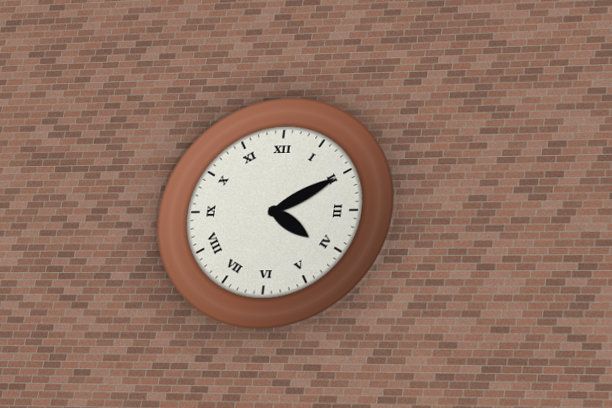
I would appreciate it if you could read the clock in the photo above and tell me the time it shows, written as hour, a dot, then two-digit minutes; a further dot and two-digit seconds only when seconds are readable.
4.10
